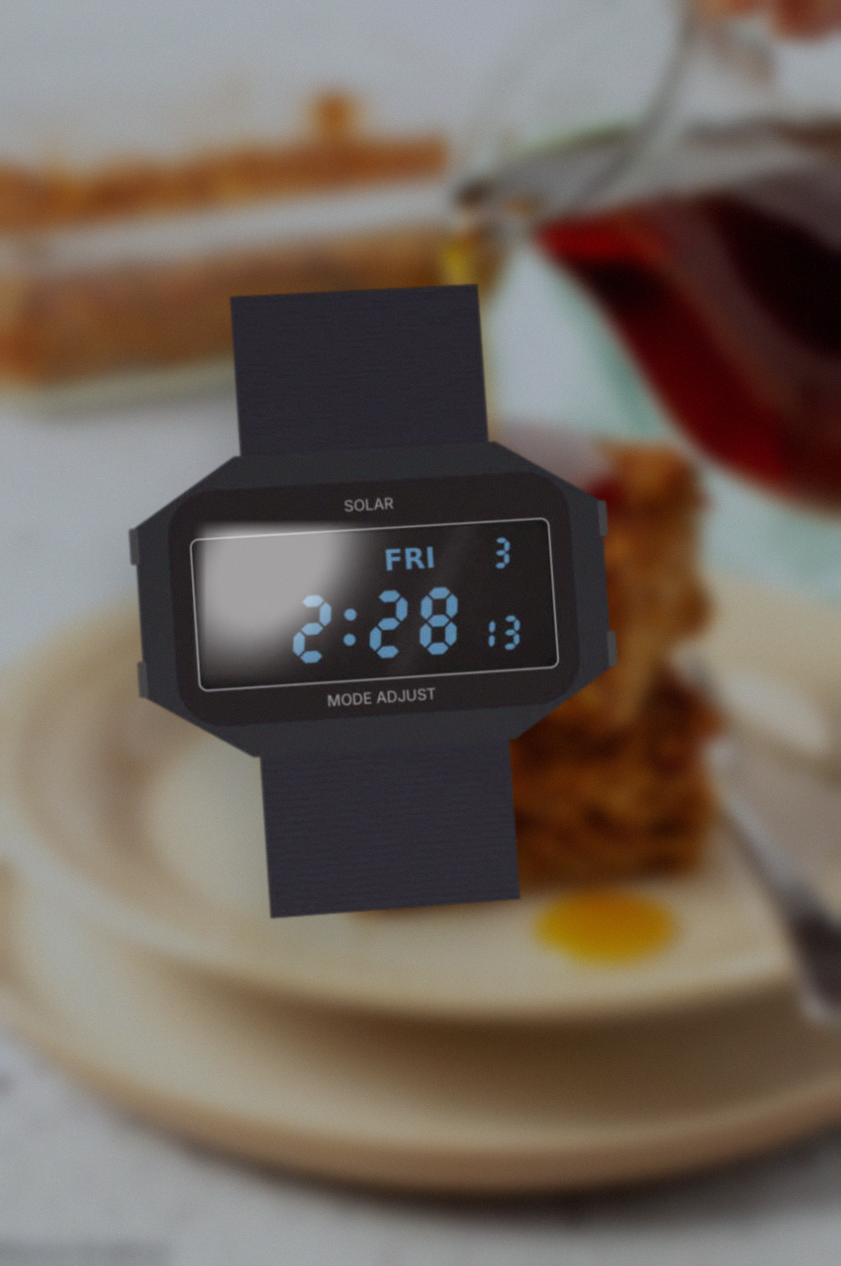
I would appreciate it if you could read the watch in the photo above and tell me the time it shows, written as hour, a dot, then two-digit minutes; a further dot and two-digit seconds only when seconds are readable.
2.28.13
